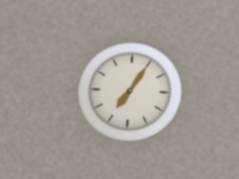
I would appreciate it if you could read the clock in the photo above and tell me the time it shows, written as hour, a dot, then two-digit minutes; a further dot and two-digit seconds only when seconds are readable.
7.05
